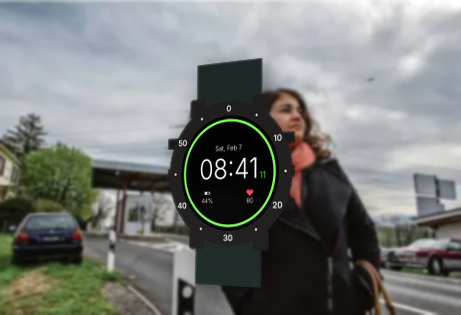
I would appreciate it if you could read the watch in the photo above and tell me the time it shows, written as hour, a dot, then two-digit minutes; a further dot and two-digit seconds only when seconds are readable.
8.41.11
